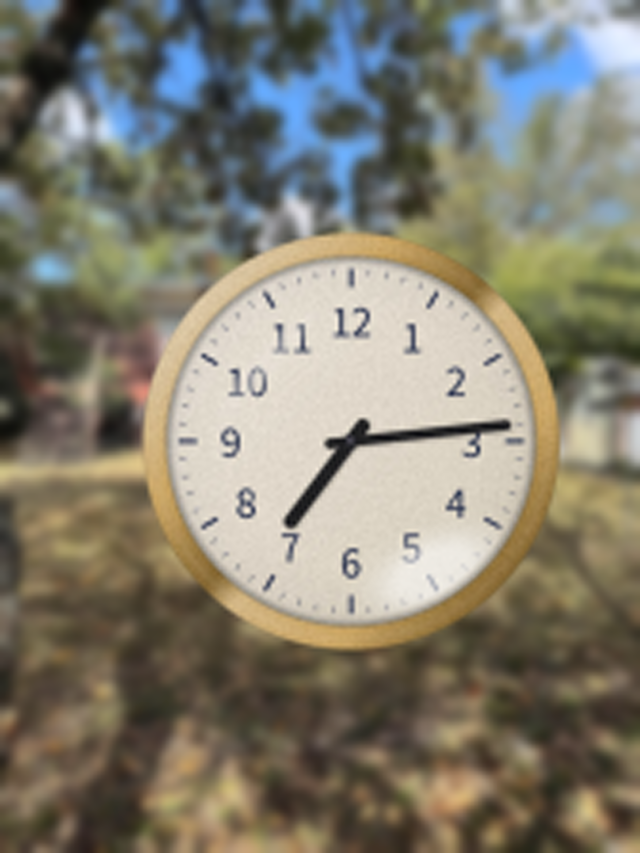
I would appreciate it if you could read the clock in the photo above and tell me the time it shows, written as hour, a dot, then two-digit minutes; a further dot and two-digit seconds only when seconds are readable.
7.14
